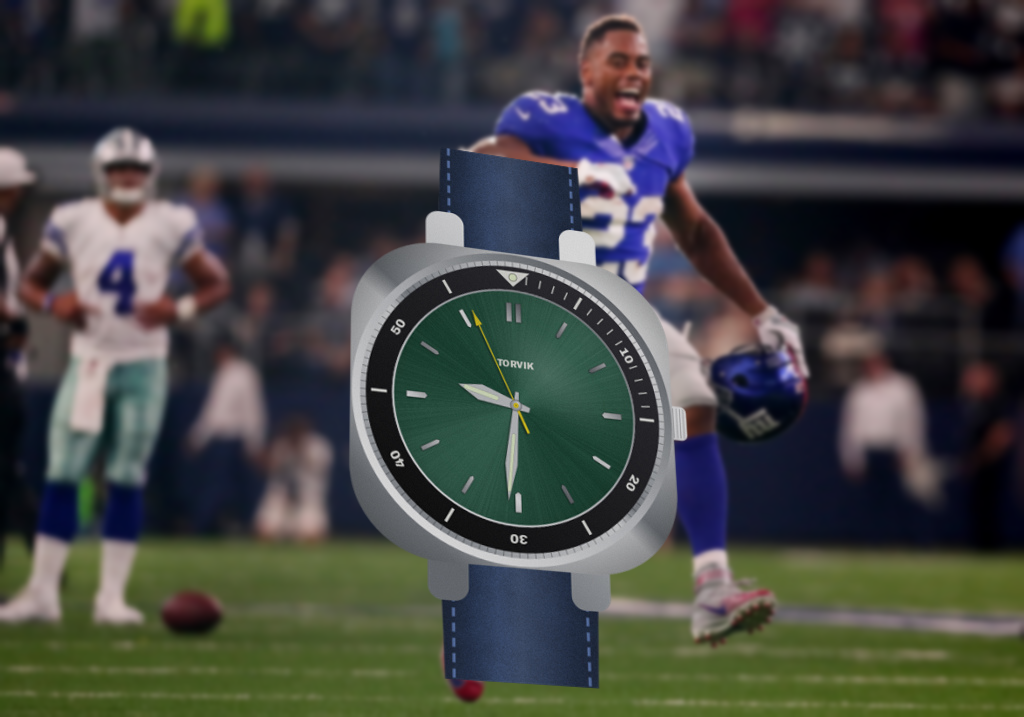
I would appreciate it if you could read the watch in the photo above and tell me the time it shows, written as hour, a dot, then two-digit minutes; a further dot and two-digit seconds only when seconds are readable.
9.30.56
